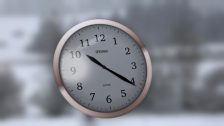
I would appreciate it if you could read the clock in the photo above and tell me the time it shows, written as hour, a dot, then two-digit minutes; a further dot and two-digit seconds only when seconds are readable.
10.21
